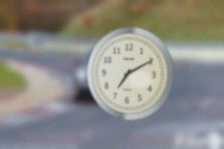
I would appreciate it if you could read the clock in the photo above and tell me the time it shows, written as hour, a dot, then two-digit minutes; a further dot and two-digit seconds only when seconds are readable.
7.10
